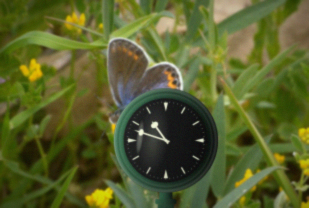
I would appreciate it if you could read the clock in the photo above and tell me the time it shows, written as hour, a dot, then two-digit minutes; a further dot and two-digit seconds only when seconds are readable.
10.48
